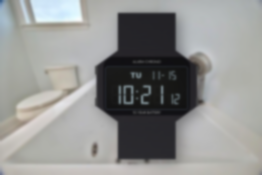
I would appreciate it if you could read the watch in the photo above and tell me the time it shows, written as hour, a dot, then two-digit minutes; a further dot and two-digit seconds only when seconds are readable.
10.21
